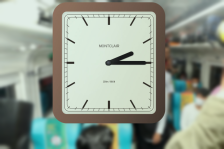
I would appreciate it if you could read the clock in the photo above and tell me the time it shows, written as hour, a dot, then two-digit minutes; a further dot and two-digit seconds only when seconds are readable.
2.15
